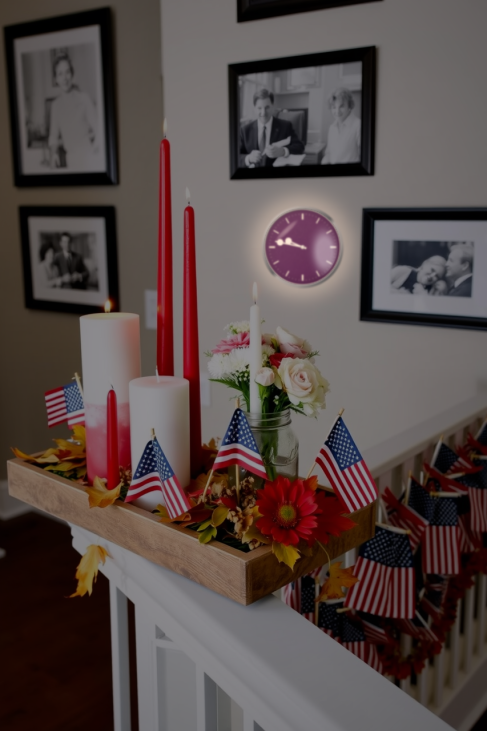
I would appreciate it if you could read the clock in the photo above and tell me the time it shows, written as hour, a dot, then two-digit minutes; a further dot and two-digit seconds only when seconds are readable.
9.47
